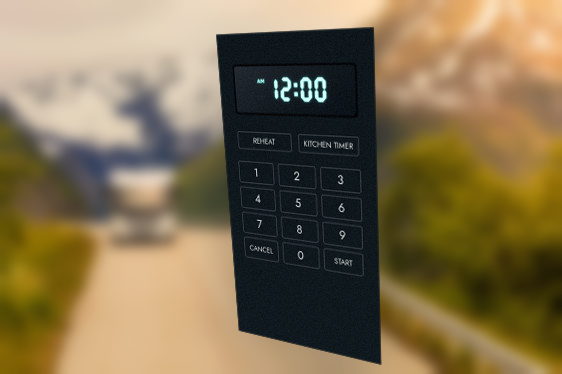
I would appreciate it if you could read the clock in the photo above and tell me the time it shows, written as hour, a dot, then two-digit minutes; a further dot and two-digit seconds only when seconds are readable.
12.00
